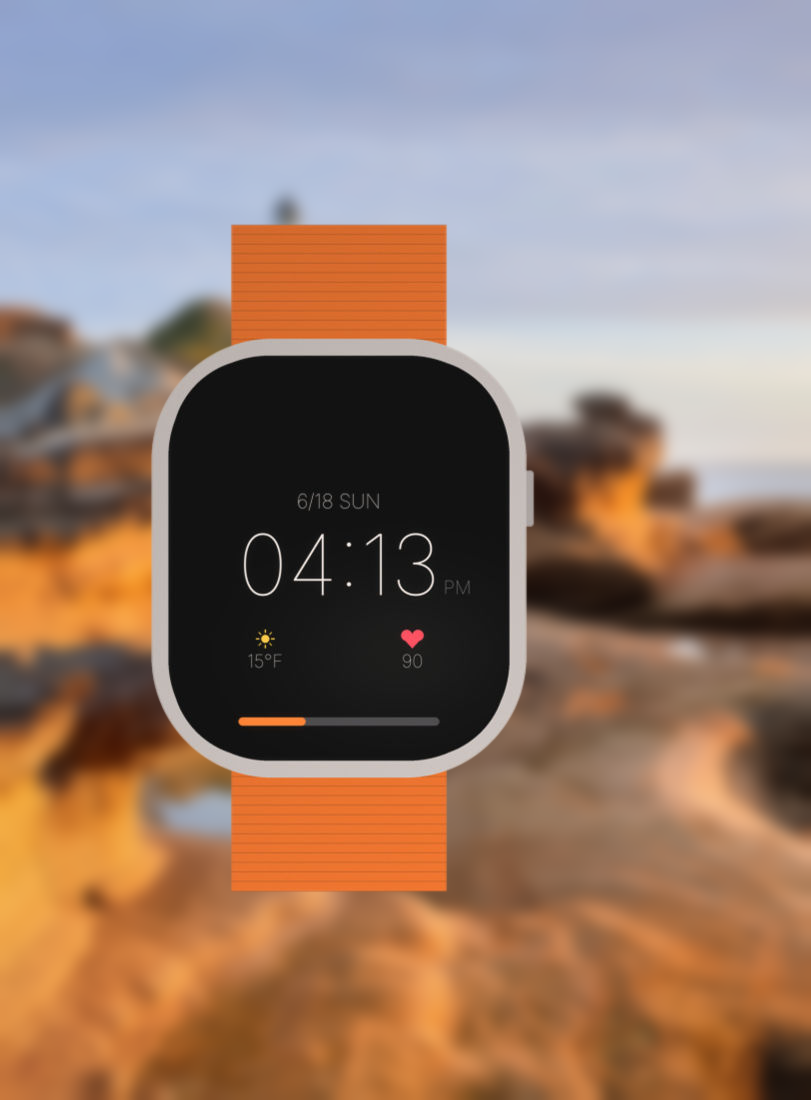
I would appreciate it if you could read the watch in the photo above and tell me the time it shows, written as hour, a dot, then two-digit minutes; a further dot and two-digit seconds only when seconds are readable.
4.13
